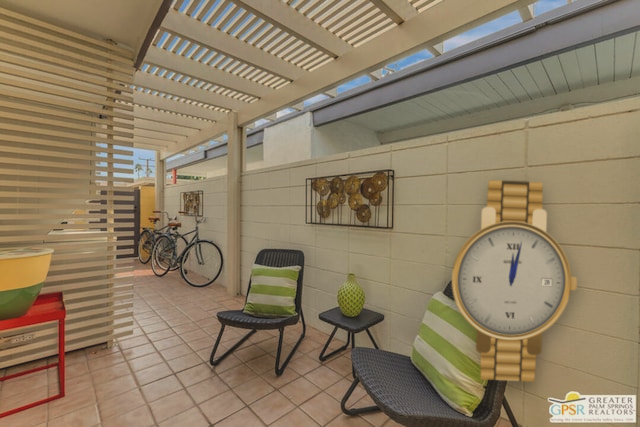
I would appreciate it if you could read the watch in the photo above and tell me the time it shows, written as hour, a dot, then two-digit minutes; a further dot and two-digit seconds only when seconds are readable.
12.02
